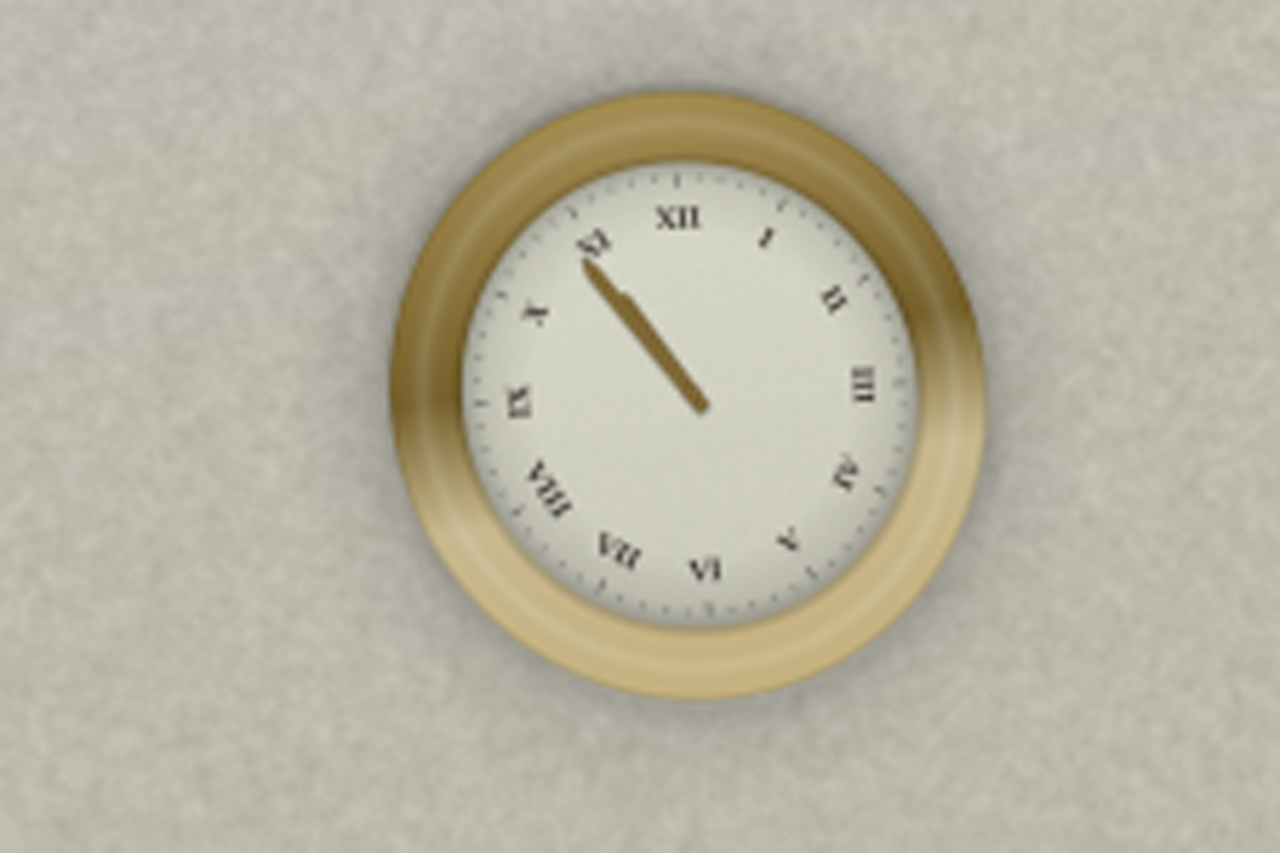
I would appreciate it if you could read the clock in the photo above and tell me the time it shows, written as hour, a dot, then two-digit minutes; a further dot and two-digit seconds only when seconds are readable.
10.54
